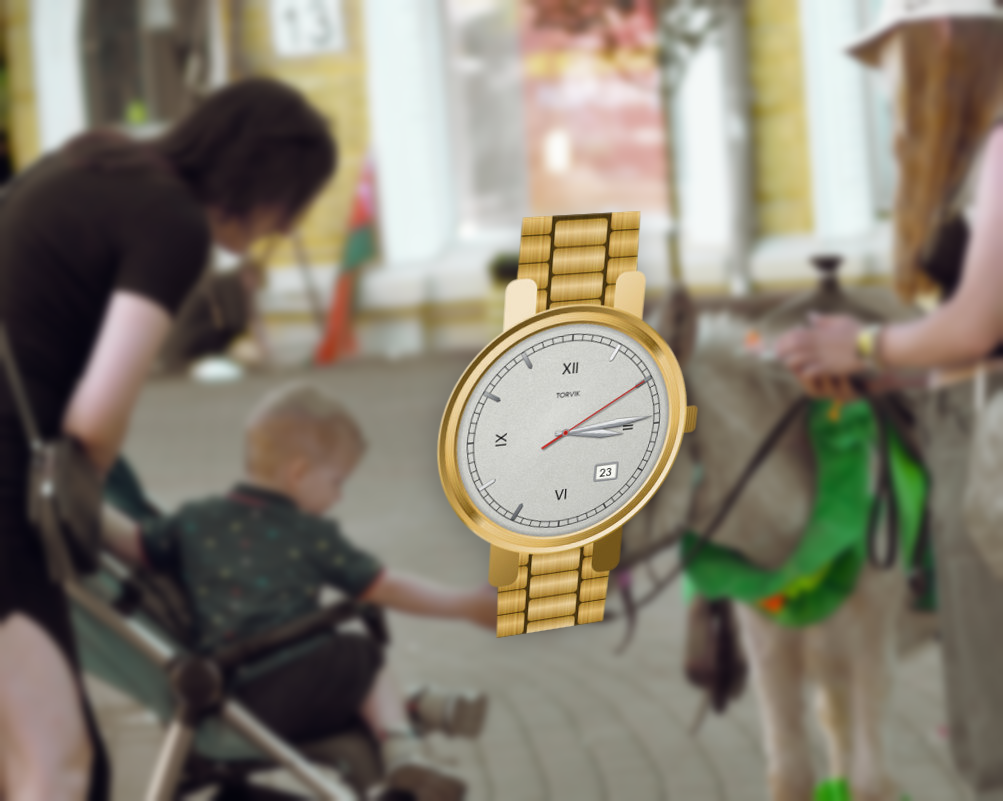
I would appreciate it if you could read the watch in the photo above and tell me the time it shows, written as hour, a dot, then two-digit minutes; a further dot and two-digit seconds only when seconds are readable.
3.14.10
